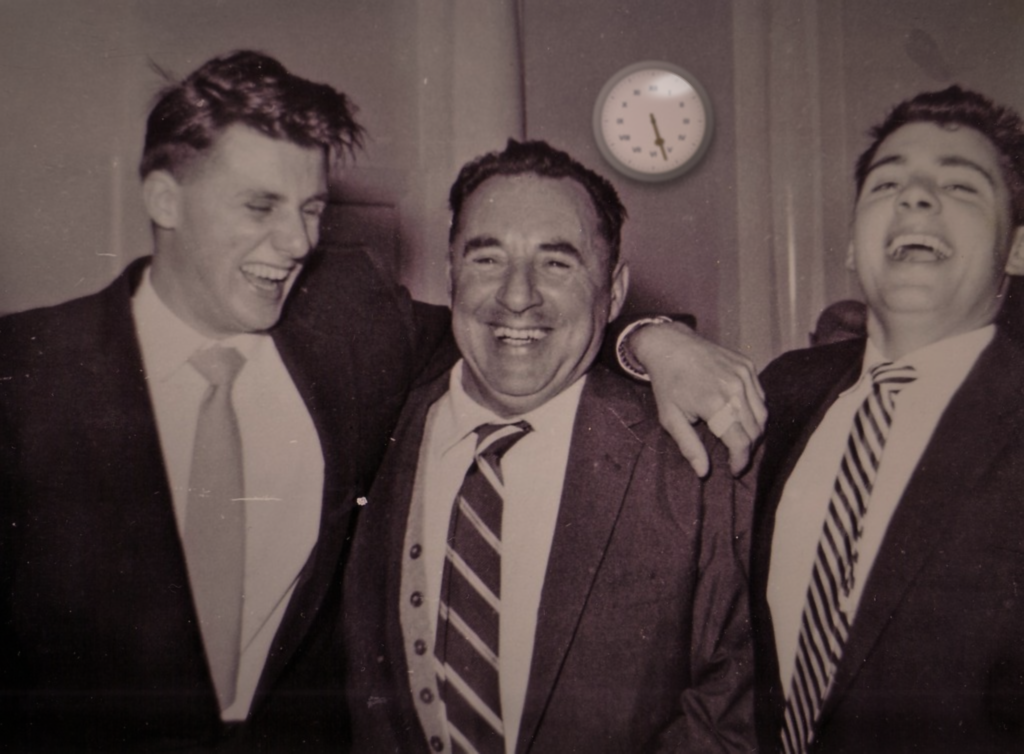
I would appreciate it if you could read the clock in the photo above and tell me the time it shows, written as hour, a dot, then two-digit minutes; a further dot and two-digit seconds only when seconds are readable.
5.27
